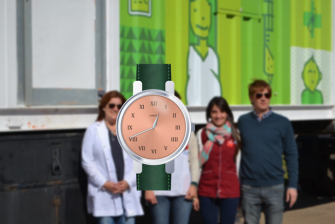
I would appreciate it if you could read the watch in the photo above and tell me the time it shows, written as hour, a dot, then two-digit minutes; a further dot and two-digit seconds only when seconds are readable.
12.41
